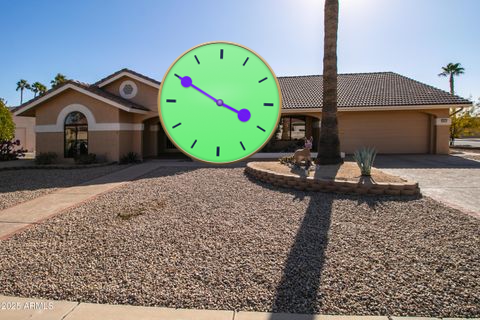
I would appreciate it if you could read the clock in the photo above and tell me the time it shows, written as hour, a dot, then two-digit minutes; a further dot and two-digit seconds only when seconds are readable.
3.50
